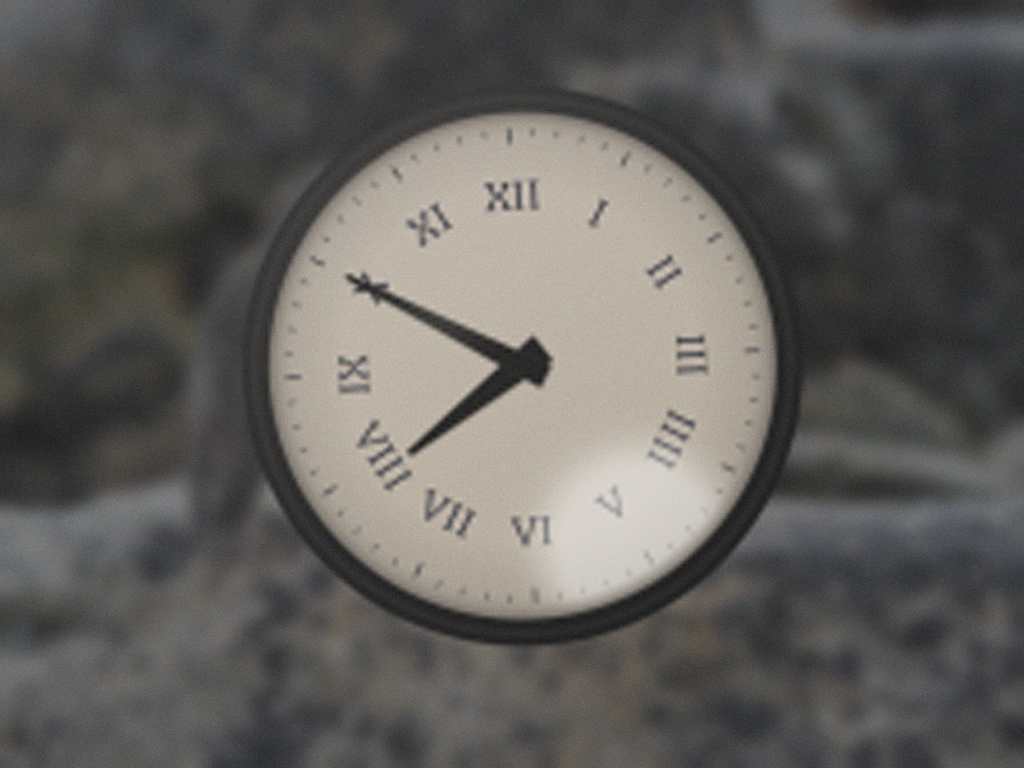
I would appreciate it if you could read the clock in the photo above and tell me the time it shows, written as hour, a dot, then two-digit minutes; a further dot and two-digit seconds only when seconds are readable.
7.50
